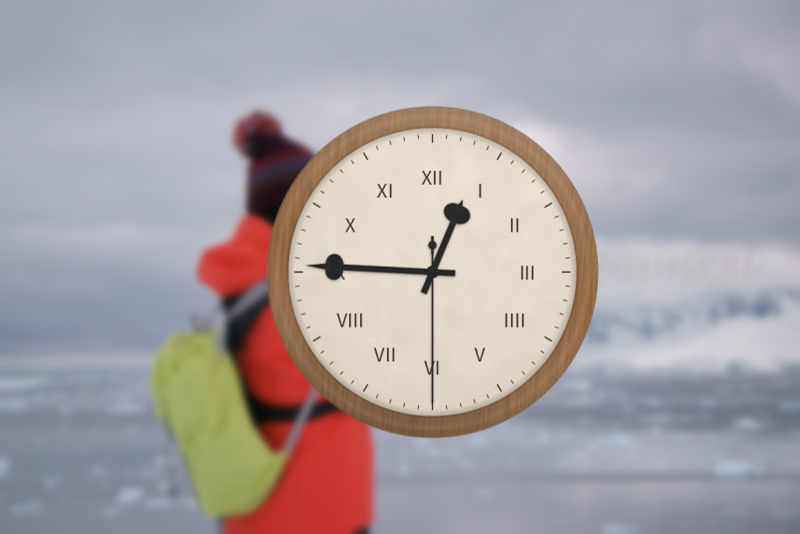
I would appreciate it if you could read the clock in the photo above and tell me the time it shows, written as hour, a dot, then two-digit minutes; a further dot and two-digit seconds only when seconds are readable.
12.45.30
